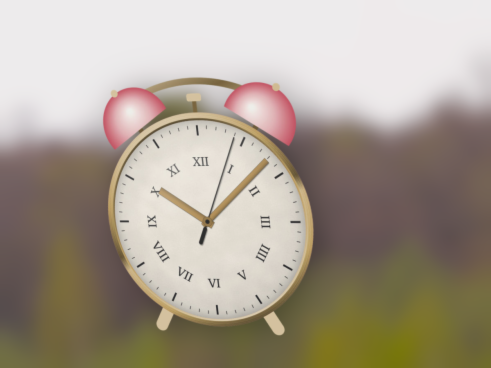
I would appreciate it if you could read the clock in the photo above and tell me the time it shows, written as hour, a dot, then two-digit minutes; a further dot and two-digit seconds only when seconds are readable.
10.08.04
